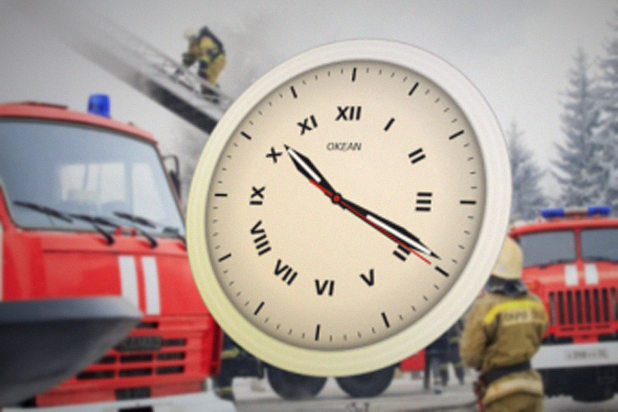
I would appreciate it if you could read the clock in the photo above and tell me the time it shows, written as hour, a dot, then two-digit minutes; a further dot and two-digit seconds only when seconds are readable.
10.19.20
